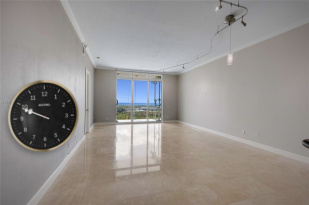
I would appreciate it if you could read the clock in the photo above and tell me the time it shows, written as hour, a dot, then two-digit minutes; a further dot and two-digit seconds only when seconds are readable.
9.49
